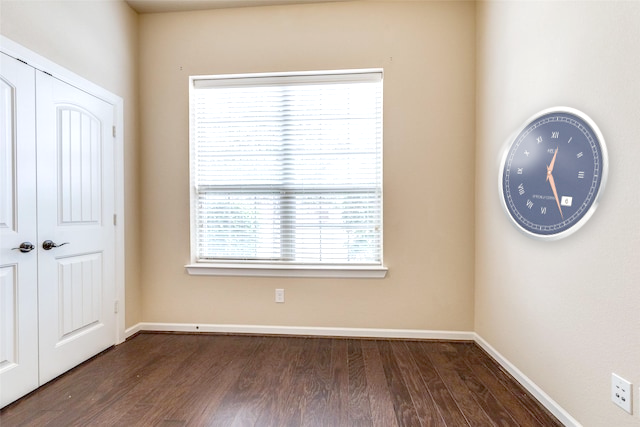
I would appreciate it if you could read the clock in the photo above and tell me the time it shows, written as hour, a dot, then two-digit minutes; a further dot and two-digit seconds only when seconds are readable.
12.25
